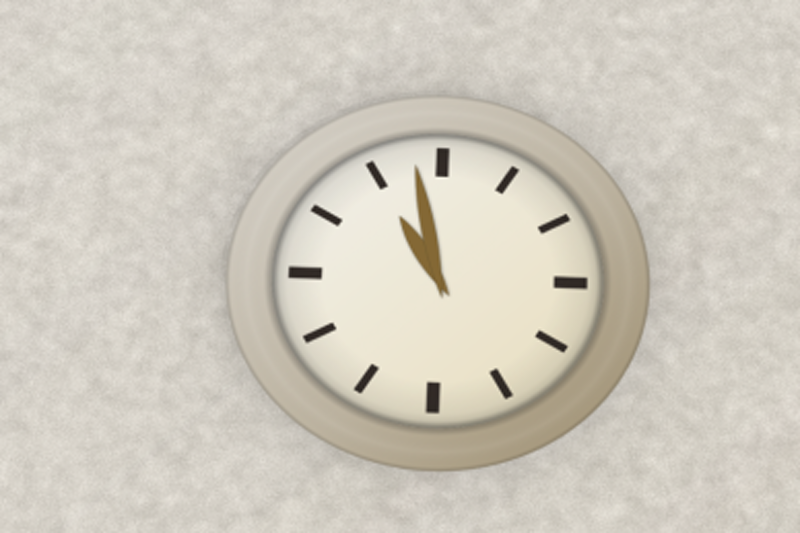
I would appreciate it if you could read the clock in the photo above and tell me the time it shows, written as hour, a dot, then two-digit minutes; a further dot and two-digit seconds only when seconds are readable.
10.58
